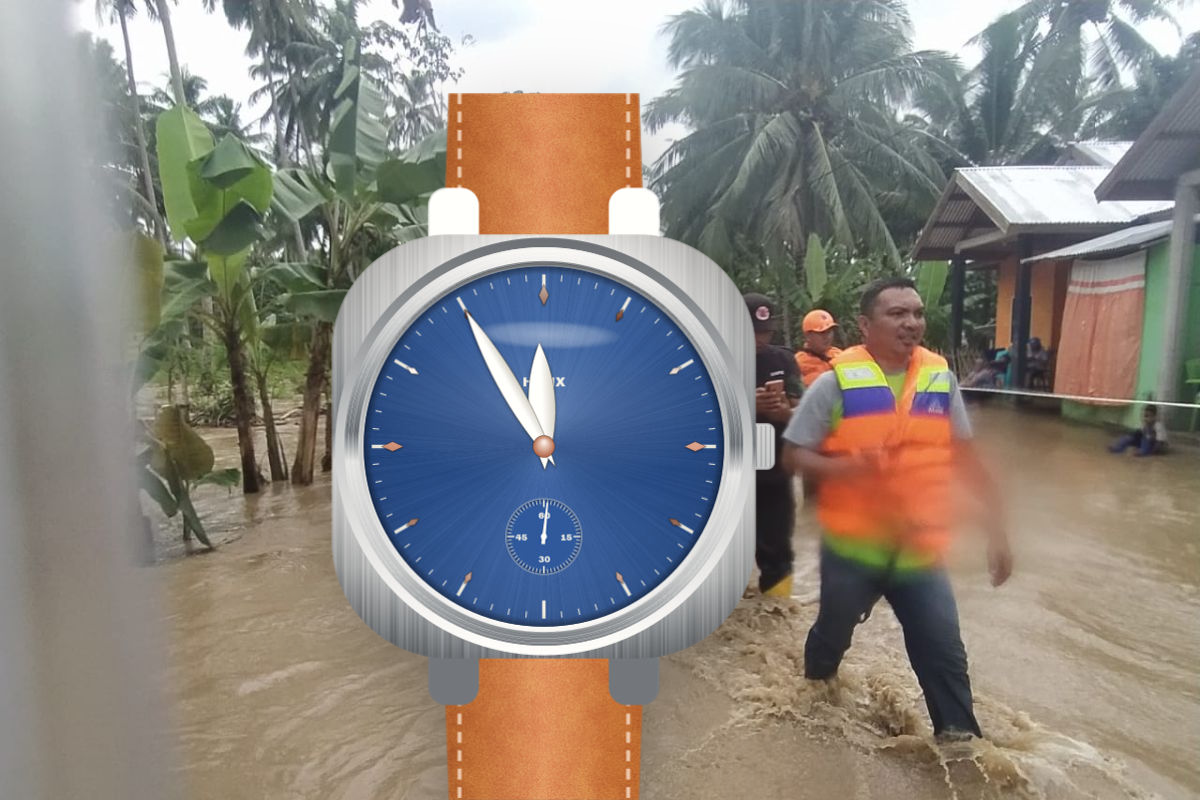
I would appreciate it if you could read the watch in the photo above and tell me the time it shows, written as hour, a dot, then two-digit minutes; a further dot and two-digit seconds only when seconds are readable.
11.55.01
